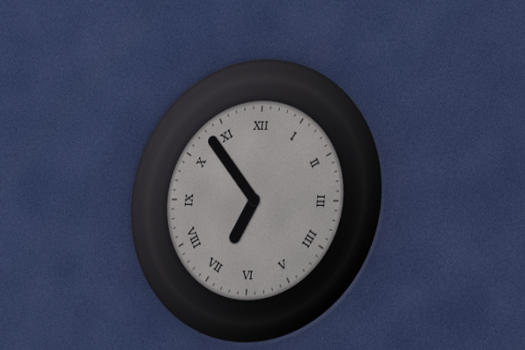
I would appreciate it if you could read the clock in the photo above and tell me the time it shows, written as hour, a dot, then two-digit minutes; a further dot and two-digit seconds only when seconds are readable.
6.53
